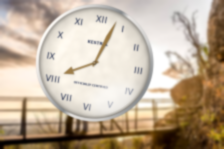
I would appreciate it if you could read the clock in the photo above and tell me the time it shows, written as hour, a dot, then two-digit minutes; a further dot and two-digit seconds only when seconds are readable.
8.03
